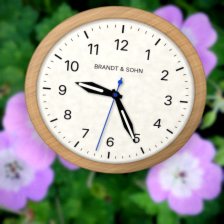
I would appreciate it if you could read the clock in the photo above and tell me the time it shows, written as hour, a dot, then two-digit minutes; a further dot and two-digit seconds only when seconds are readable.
9.25.32
